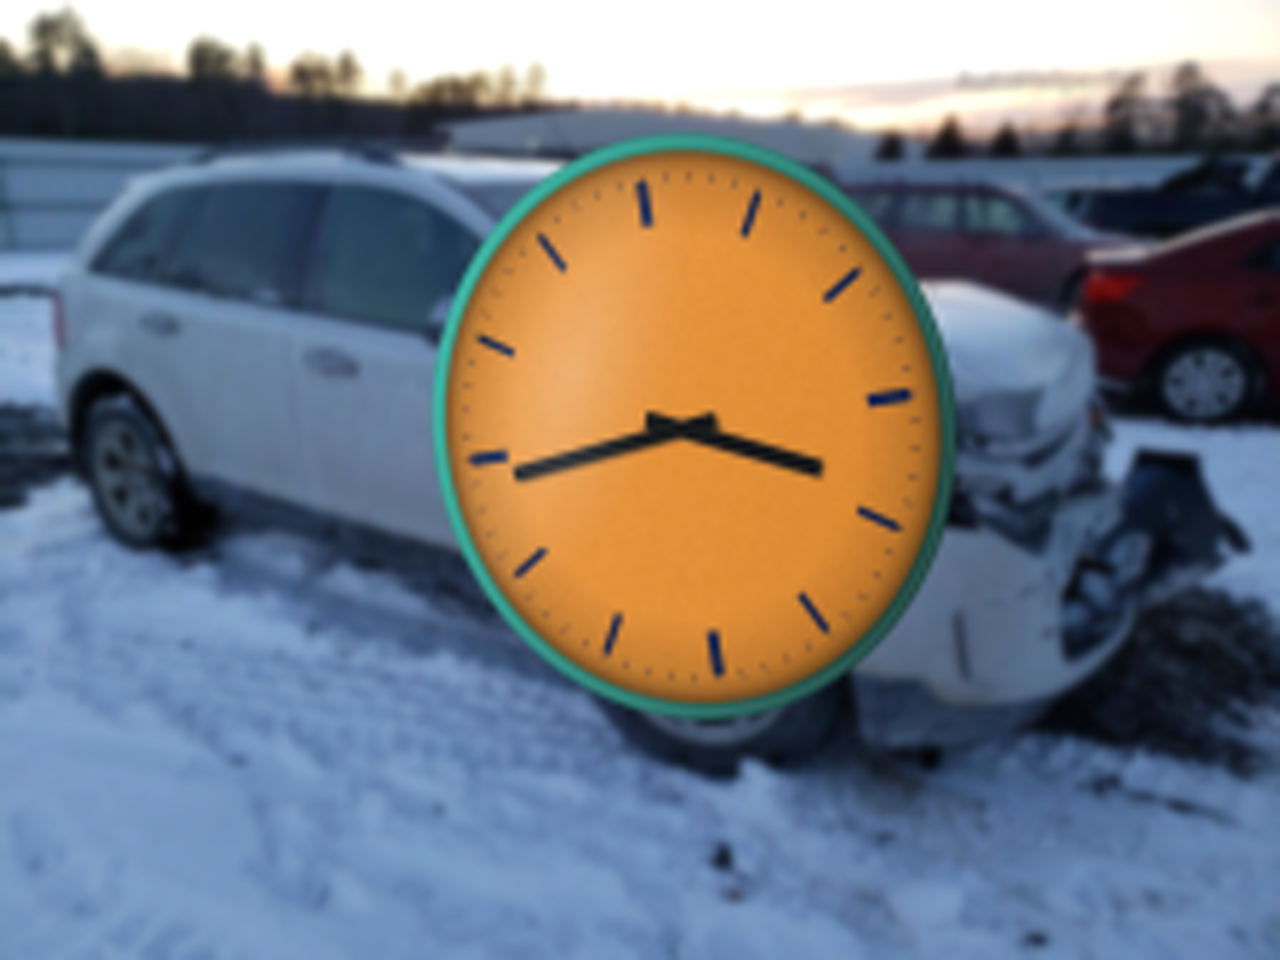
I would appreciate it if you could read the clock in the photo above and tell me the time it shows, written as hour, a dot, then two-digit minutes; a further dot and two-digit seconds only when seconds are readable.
3.44
